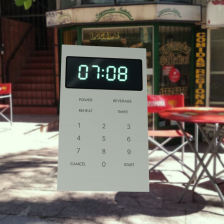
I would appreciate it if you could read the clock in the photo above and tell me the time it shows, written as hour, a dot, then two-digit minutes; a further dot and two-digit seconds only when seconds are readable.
7.08
